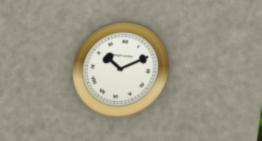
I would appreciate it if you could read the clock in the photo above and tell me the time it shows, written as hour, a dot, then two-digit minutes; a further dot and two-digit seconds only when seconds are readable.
10.10
